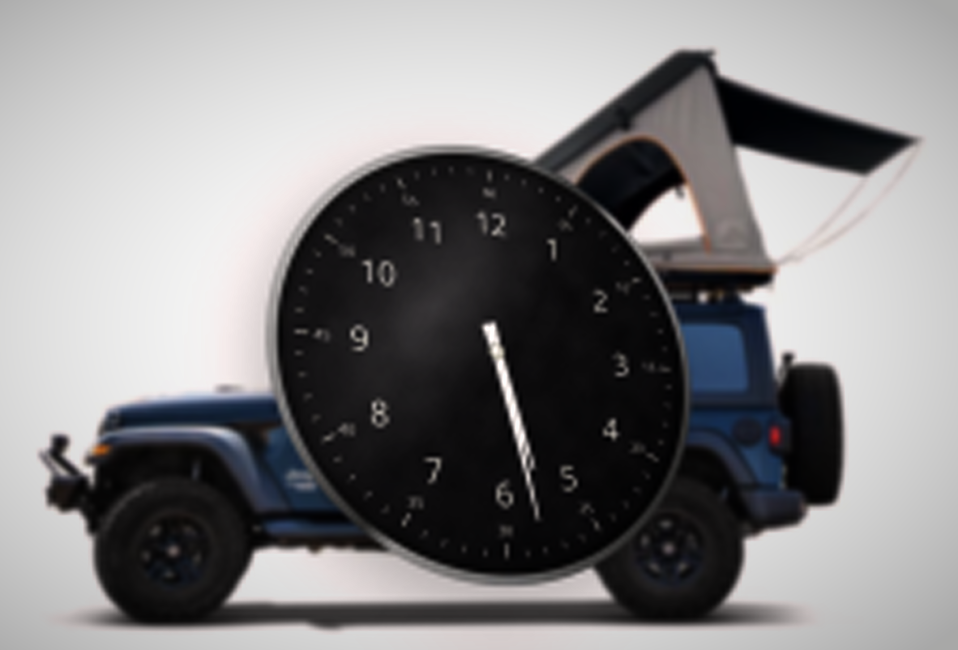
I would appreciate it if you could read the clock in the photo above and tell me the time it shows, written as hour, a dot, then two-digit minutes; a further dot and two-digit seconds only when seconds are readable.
5.28
